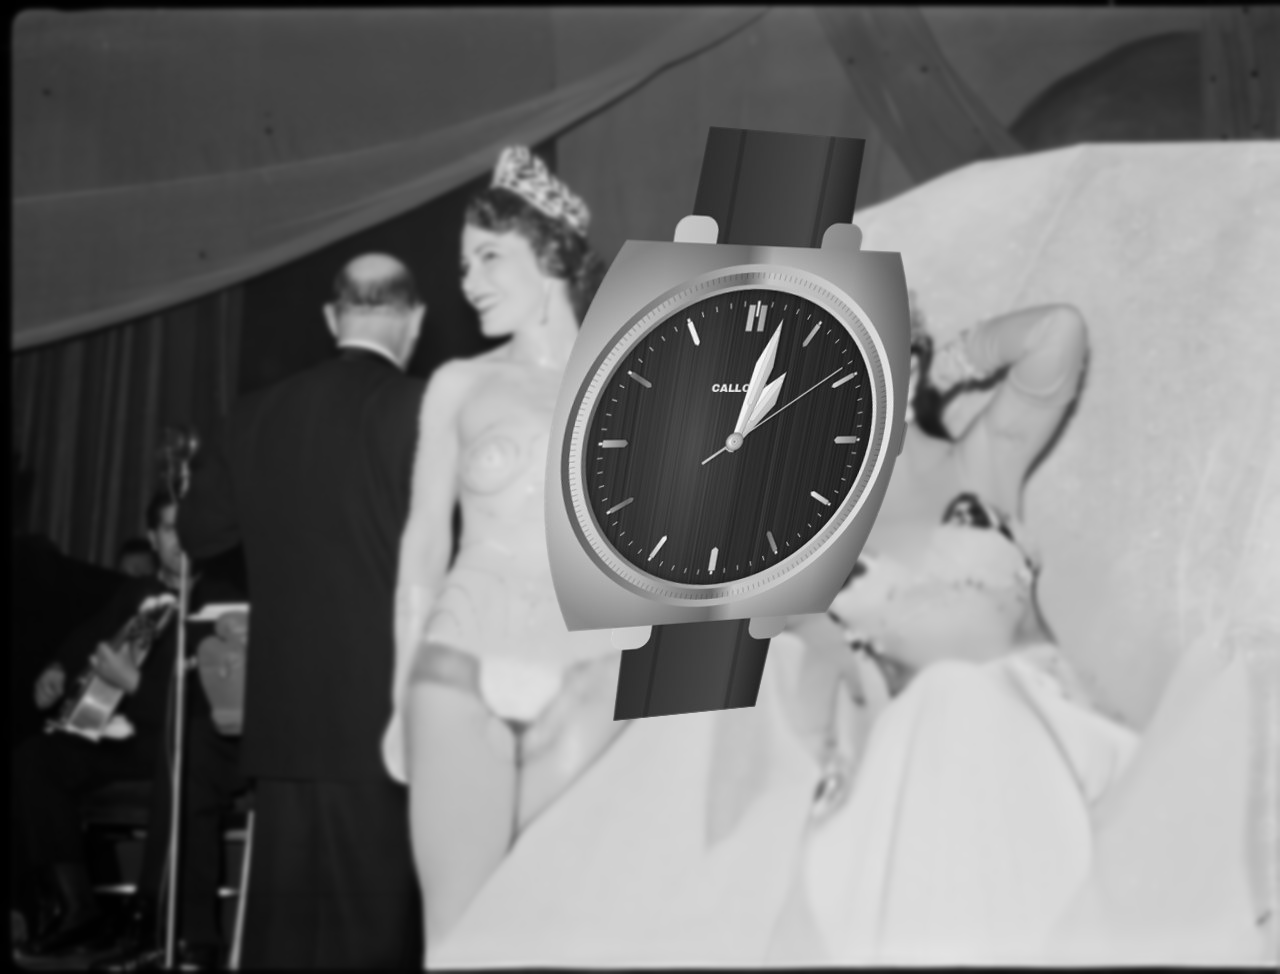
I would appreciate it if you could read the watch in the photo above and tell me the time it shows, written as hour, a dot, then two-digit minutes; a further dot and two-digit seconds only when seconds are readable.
1.02.09
